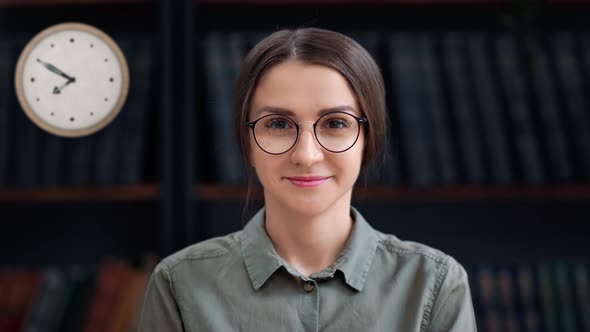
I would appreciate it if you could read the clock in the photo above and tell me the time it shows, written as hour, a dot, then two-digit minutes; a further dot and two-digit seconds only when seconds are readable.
7.50
